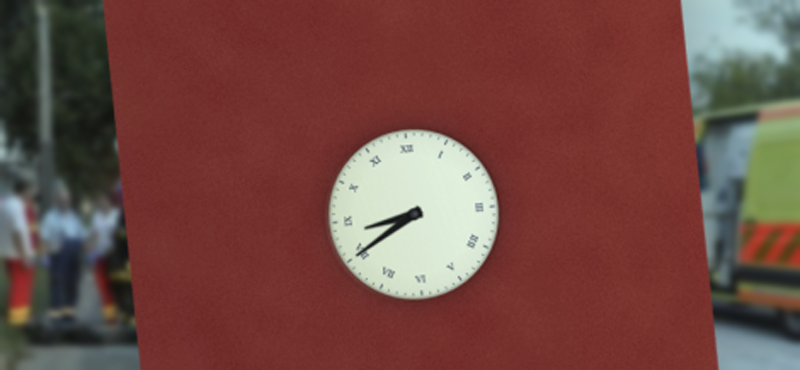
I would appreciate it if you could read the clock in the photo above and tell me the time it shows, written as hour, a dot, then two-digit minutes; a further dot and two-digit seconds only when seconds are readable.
8.40
